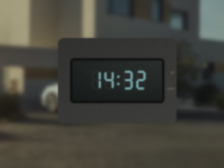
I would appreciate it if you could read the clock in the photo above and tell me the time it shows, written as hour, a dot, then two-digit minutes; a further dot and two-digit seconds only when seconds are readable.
14.32
